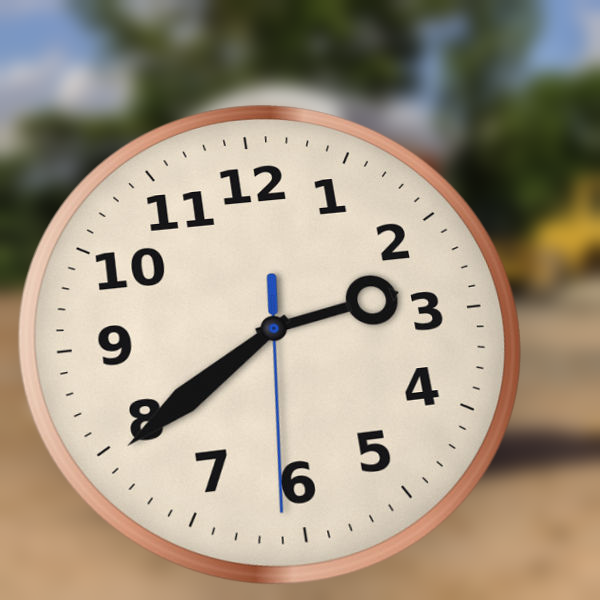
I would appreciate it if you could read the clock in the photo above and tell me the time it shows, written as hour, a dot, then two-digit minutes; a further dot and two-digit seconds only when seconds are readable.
2.39.31
